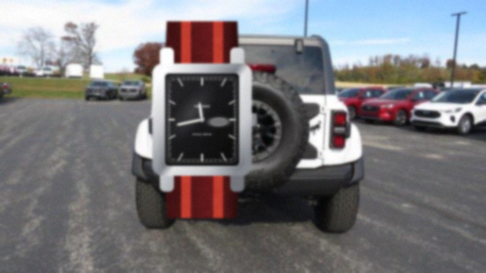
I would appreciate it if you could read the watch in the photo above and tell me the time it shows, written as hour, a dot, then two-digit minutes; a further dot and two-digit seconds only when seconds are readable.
11.43
